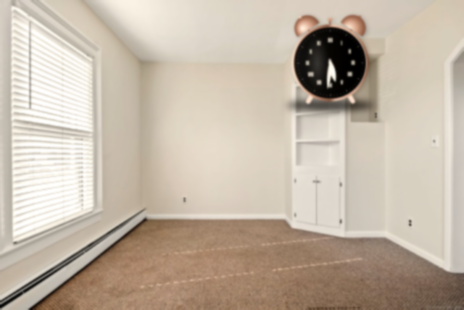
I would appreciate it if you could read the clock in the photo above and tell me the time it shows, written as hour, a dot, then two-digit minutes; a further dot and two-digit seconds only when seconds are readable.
5.31
